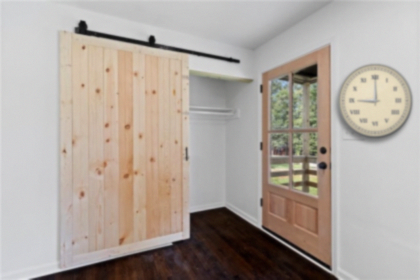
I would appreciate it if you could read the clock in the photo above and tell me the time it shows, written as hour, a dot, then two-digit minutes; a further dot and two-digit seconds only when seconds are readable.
9.00
